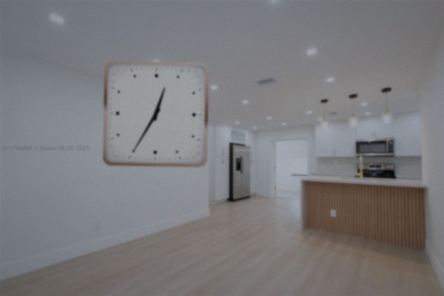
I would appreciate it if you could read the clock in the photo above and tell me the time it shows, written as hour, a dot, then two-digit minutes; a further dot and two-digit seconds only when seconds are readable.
12.35
